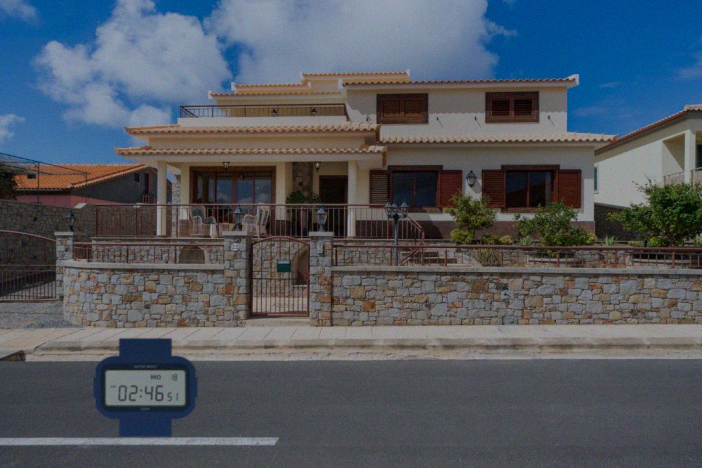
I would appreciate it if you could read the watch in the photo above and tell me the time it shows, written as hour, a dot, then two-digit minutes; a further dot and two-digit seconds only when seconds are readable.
2.46.51
